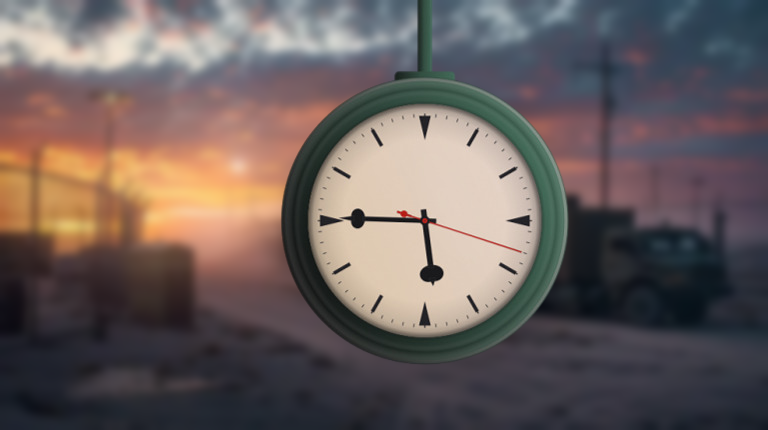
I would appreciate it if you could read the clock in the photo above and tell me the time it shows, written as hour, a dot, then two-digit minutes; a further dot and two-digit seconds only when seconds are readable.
5.45.18
